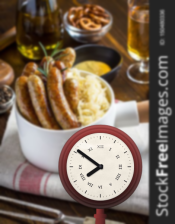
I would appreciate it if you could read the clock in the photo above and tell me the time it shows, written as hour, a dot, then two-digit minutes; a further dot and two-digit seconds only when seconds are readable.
7.51
